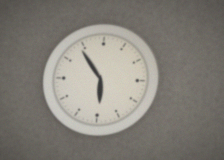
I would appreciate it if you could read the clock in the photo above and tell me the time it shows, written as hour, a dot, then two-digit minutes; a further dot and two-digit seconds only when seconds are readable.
5.54
